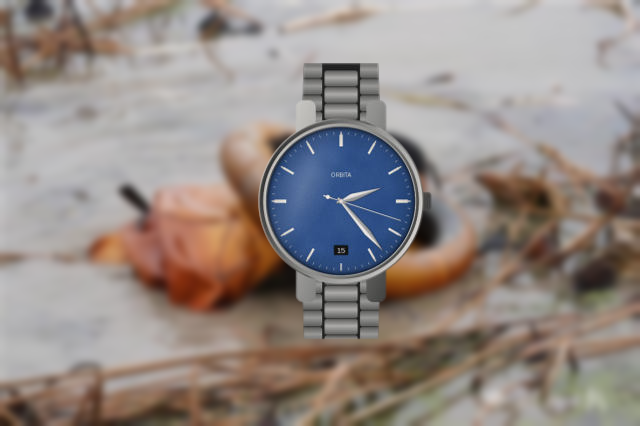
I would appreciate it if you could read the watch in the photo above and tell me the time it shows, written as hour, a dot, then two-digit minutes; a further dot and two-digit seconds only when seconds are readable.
2.23.18
